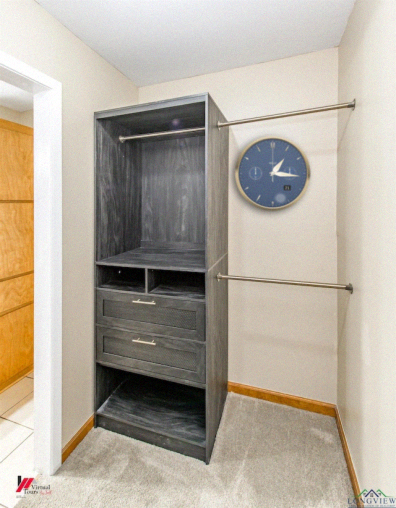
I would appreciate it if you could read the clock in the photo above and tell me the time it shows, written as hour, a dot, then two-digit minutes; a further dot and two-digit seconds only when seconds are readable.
1.16
